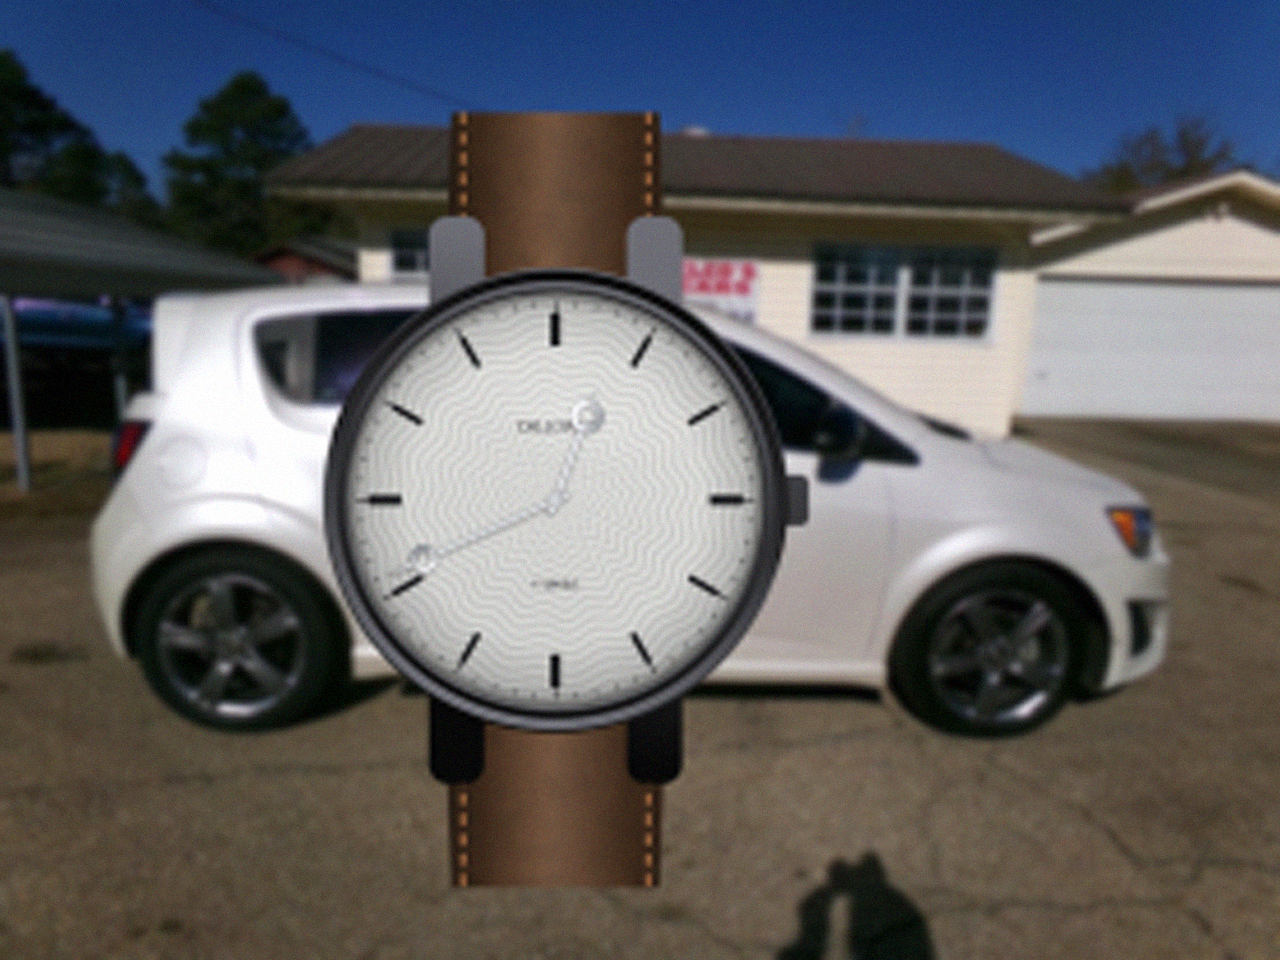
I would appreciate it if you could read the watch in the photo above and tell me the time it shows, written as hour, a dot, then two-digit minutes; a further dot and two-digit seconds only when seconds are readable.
12.41
